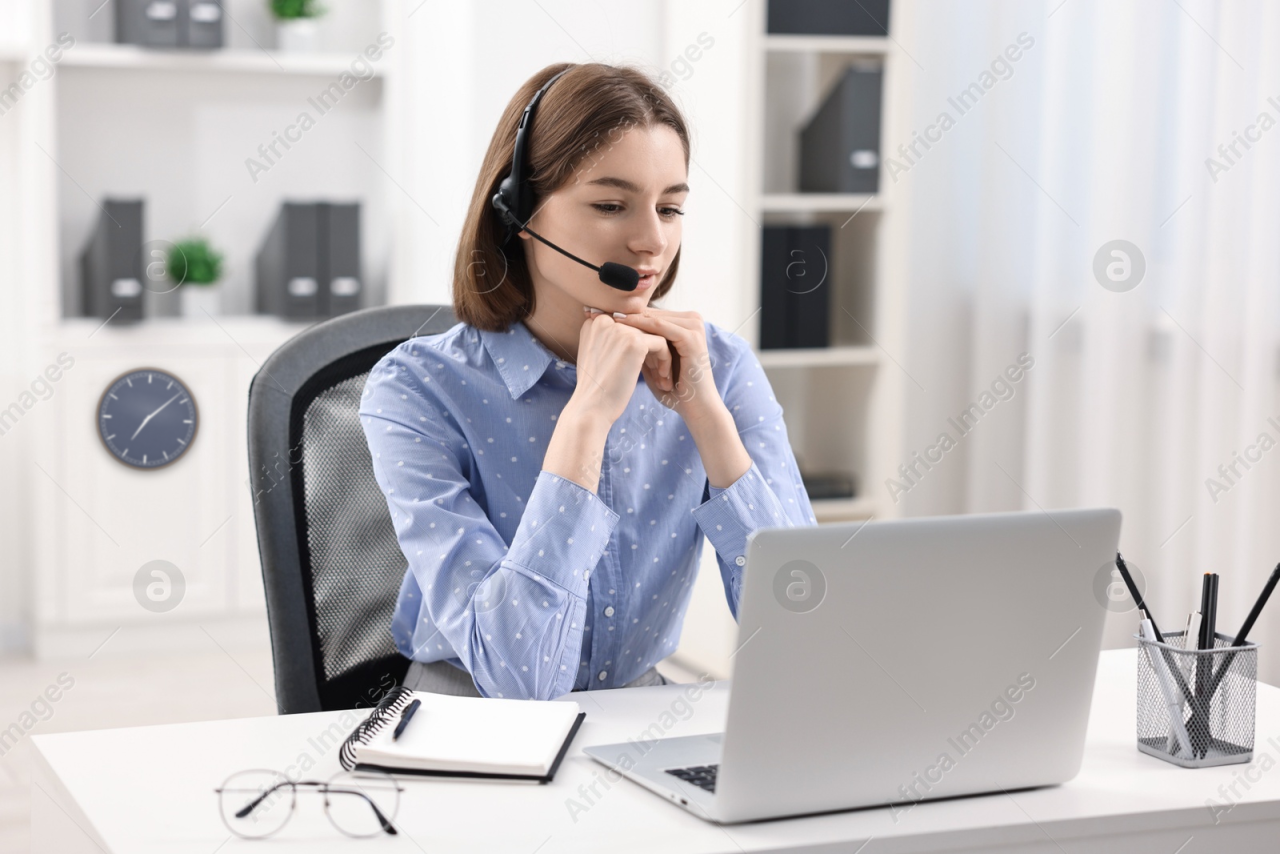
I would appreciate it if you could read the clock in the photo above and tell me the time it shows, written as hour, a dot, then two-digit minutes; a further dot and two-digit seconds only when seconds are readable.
7.08
